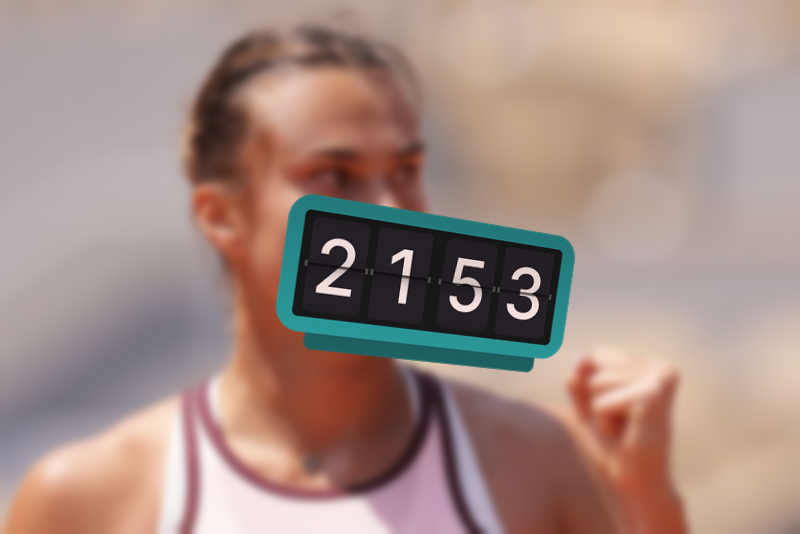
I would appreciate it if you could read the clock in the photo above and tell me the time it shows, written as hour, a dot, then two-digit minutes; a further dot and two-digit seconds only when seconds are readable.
21.53
